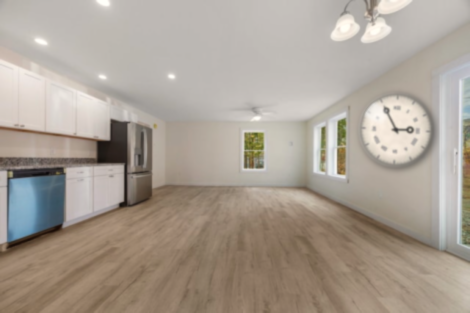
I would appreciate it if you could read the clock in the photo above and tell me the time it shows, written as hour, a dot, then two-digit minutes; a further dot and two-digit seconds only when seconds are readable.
2.55
